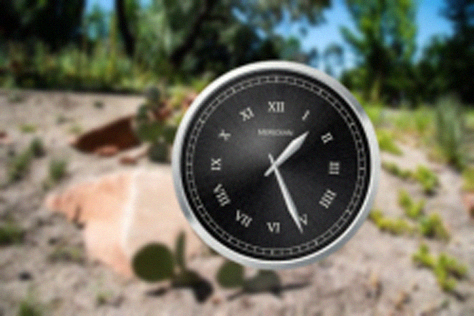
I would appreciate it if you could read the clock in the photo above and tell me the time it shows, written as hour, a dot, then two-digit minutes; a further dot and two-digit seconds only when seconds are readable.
1.26
